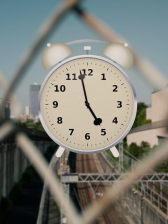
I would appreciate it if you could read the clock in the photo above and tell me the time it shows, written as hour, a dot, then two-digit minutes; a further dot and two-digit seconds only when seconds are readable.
4.58
